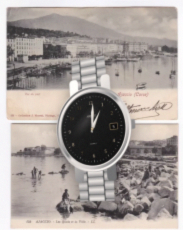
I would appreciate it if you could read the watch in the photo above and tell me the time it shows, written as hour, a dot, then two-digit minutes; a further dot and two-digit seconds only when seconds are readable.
1.01
